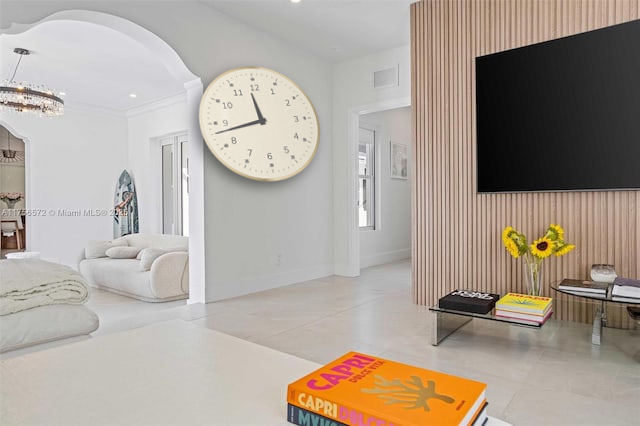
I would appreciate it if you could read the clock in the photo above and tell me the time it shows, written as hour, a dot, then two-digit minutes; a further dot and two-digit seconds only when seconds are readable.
11.43
